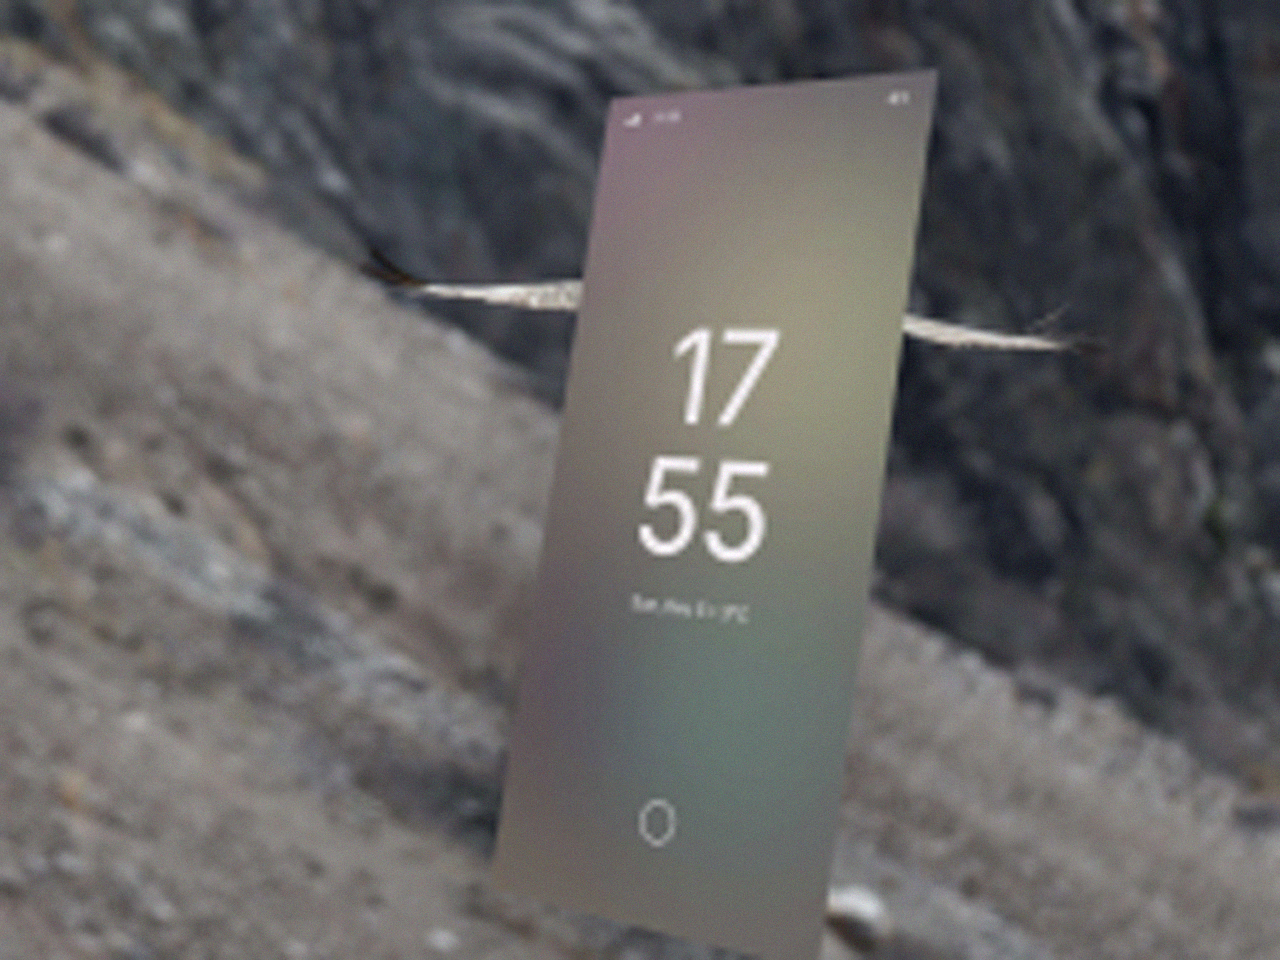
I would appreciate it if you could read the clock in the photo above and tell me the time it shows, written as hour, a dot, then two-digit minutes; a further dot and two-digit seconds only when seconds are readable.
17.55
